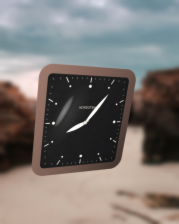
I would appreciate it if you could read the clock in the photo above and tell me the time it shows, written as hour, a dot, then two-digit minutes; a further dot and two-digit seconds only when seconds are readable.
8.06
